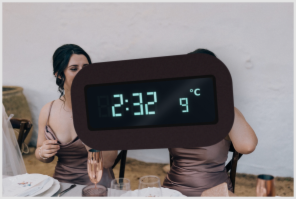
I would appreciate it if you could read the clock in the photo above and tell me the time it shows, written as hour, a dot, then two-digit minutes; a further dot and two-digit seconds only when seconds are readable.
2.32
